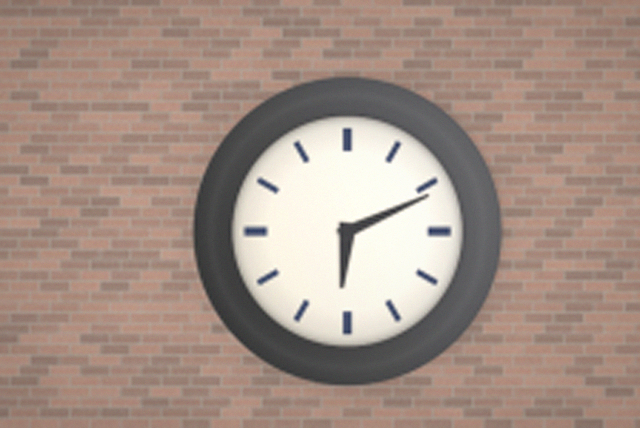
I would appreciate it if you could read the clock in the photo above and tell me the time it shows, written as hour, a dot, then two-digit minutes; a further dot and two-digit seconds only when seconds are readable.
6.11
